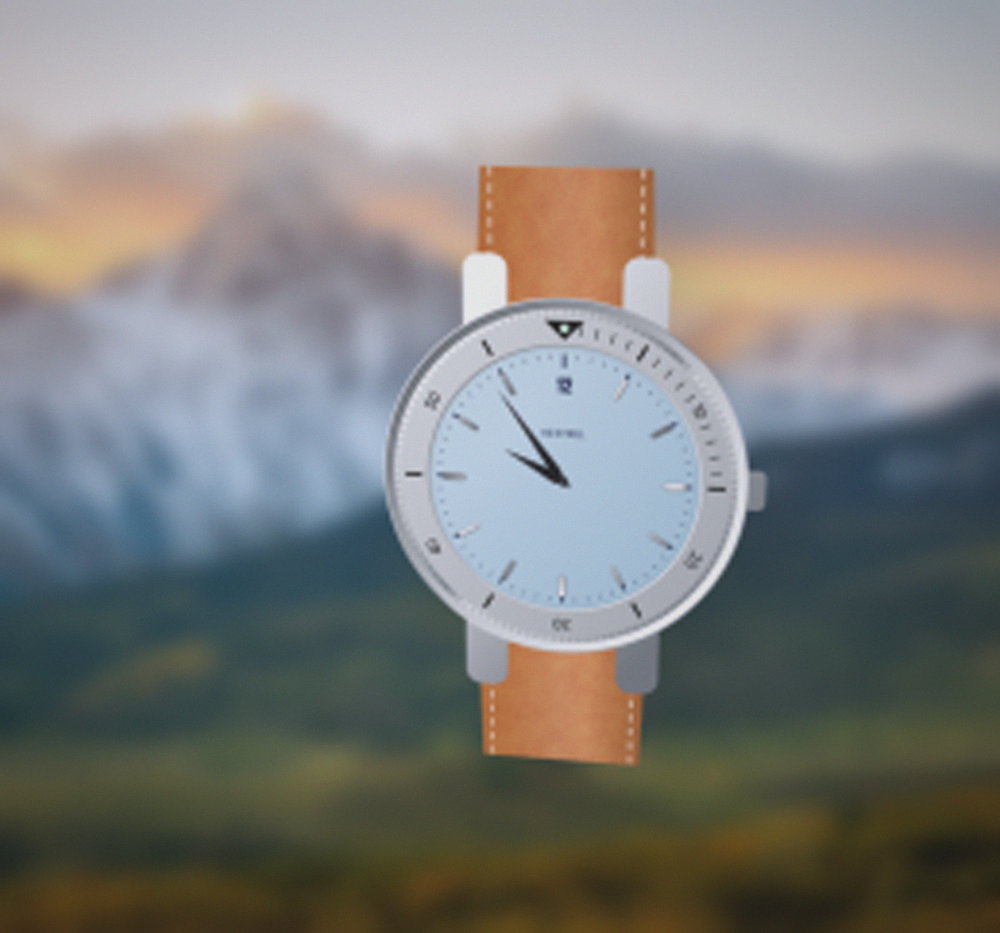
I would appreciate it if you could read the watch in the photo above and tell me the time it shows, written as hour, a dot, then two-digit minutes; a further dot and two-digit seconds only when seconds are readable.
9.54
